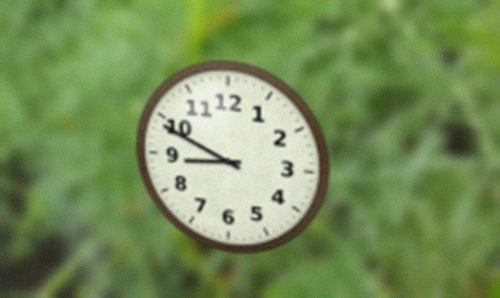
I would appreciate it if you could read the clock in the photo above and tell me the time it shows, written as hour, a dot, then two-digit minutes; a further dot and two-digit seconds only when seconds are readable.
8.49
